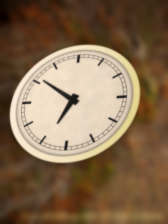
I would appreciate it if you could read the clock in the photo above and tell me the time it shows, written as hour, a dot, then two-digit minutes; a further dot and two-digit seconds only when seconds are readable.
6.51
